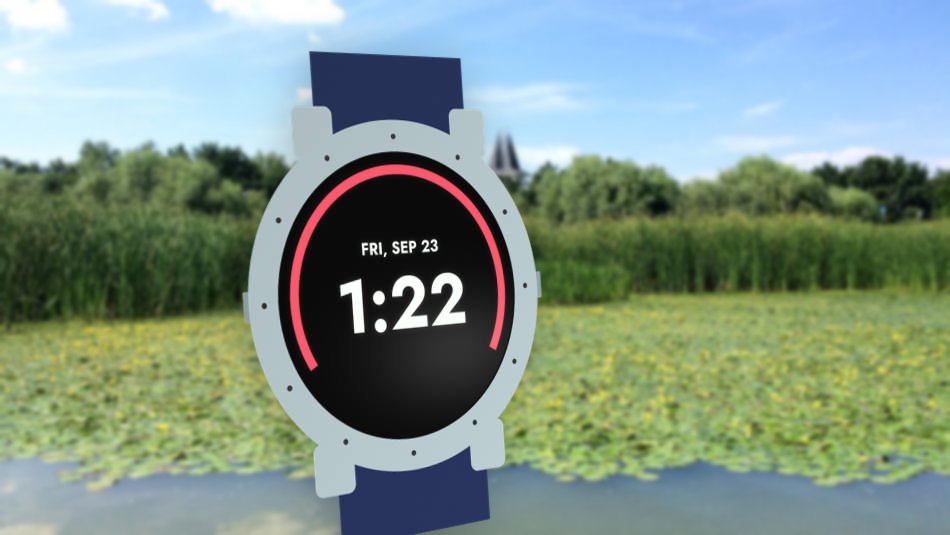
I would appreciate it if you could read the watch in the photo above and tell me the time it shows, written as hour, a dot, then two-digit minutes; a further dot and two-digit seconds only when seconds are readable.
1.22
